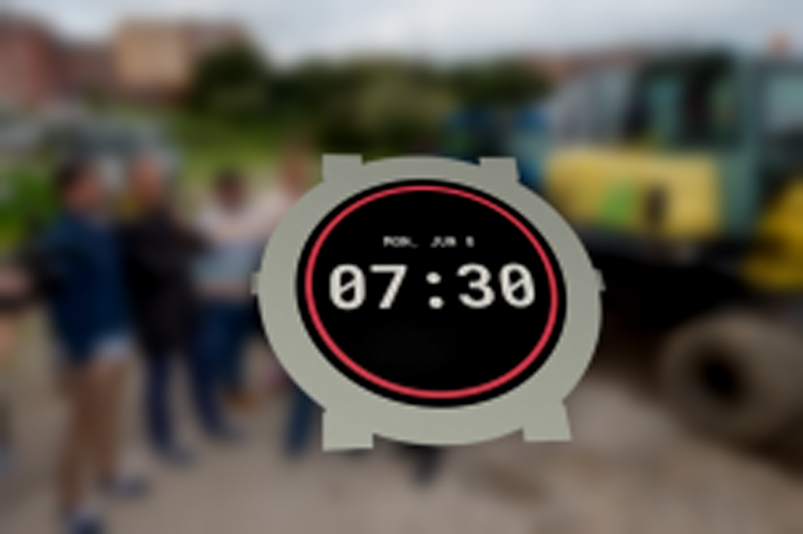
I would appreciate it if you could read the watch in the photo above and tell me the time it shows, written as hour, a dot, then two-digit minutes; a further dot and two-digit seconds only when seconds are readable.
7.30
